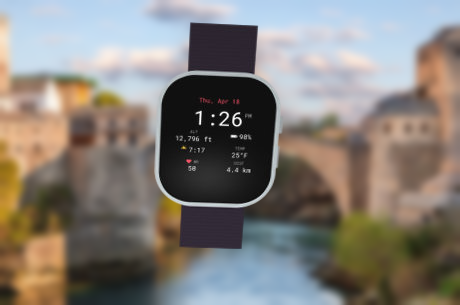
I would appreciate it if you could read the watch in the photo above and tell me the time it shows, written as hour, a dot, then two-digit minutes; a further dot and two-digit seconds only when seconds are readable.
1.26
